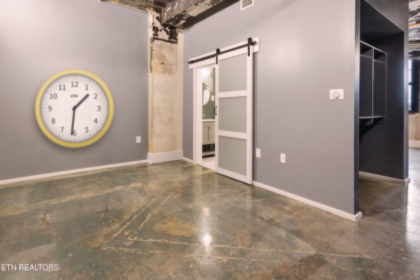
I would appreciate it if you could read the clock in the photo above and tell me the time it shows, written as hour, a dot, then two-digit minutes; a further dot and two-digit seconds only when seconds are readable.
1.31
